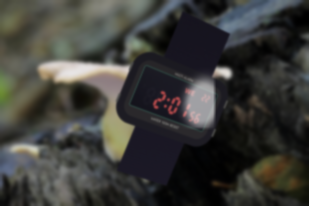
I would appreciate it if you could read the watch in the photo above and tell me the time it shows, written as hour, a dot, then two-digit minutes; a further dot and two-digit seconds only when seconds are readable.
2.01.56
